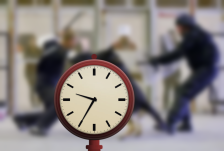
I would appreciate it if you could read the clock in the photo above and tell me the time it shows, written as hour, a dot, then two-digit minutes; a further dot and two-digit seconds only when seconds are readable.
9.35
